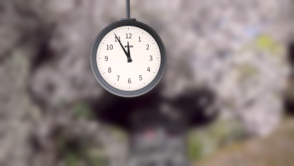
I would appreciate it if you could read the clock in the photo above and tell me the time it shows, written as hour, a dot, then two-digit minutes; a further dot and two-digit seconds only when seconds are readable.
11.55
